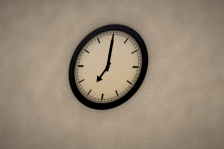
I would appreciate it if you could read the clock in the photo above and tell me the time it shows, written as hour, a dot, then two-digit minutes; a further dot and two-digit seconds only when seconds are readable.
7.00
